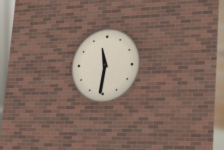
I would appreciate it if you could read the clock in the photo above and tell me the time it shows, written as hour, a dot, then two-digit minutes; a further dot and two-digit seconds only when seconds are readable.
11.31
